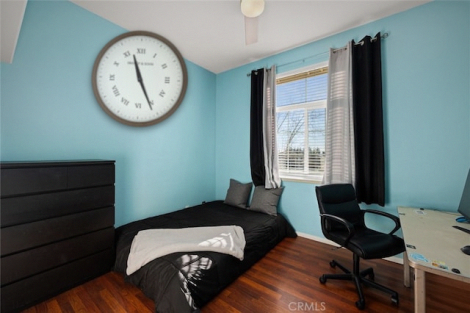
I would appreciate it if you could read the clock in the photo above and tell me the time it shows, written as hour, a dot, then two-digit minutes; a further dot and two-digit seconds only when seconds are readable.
11.26
